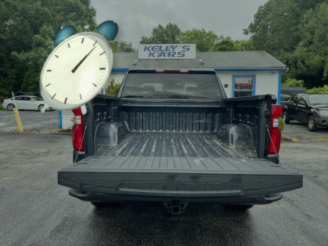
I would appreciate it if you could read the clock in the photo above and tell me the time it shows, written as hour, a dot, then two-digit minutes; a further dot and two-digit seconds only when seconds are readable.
1.06
